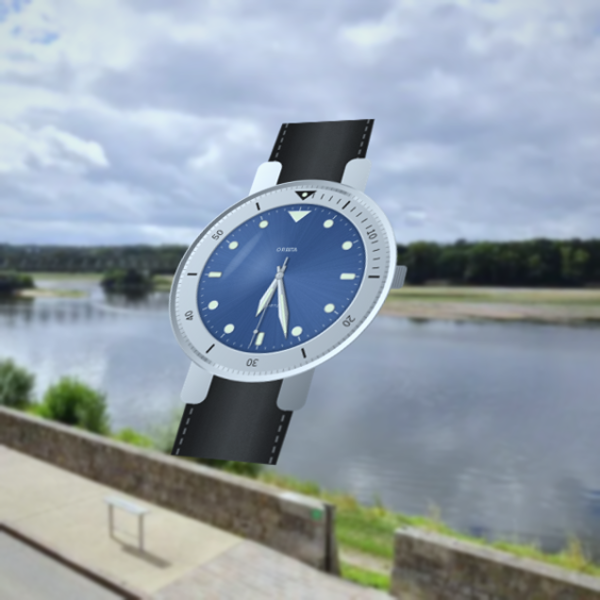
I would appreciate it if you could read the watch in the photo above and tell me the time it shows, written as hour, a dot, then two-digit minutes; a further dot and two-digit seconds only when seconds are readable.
6.26.31
